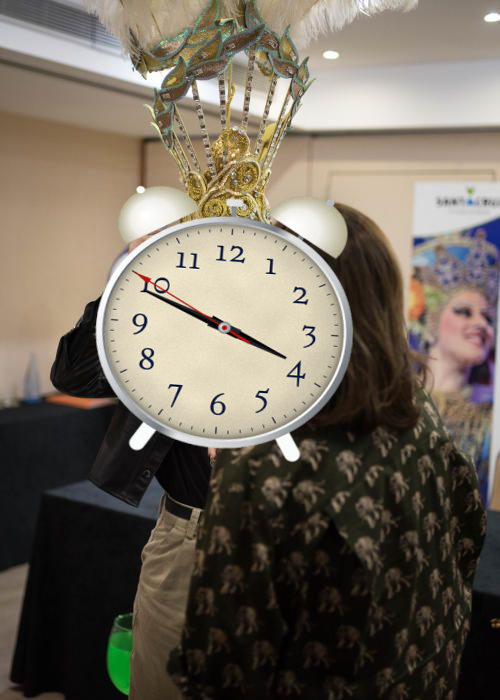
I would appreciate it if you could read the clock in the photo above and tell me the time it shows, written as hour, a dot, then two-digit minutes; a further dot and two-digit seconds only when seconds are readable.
3.48.50
